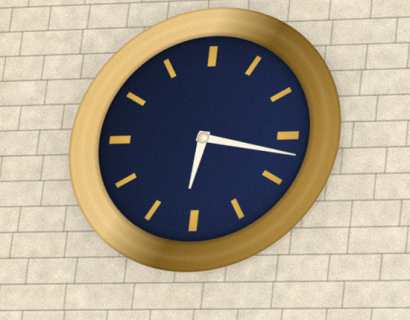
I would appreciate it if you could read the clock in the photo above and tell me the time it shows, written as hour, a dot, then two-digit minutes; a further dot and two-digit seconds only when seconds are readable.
6.17
